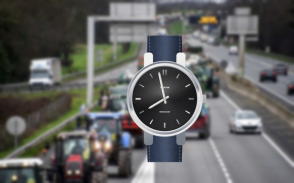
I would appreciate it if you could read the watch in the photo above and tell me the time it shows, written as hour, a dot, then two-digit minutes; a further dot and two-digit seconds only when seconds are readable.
7.58
